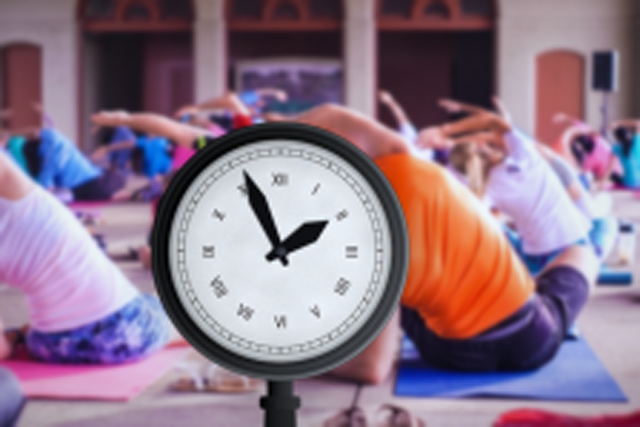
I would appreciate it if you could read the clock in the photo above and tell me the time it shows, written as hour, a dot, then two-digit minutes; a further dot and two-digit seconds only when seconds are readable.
1.56
